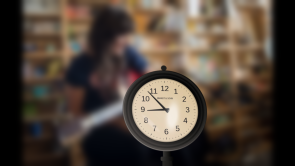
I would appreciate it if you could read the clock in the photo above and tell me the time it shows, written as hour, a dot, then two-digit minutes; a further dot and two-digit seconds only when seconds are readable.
8.53
